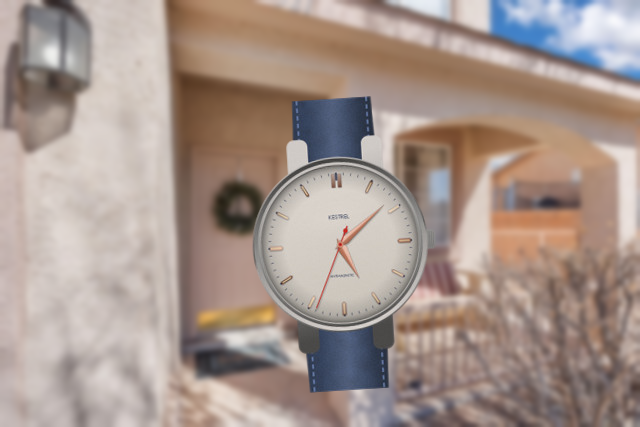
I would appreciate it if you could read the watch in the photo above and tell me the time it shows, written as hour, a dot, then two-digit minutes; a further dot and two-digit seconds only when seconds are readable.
5.08.34
